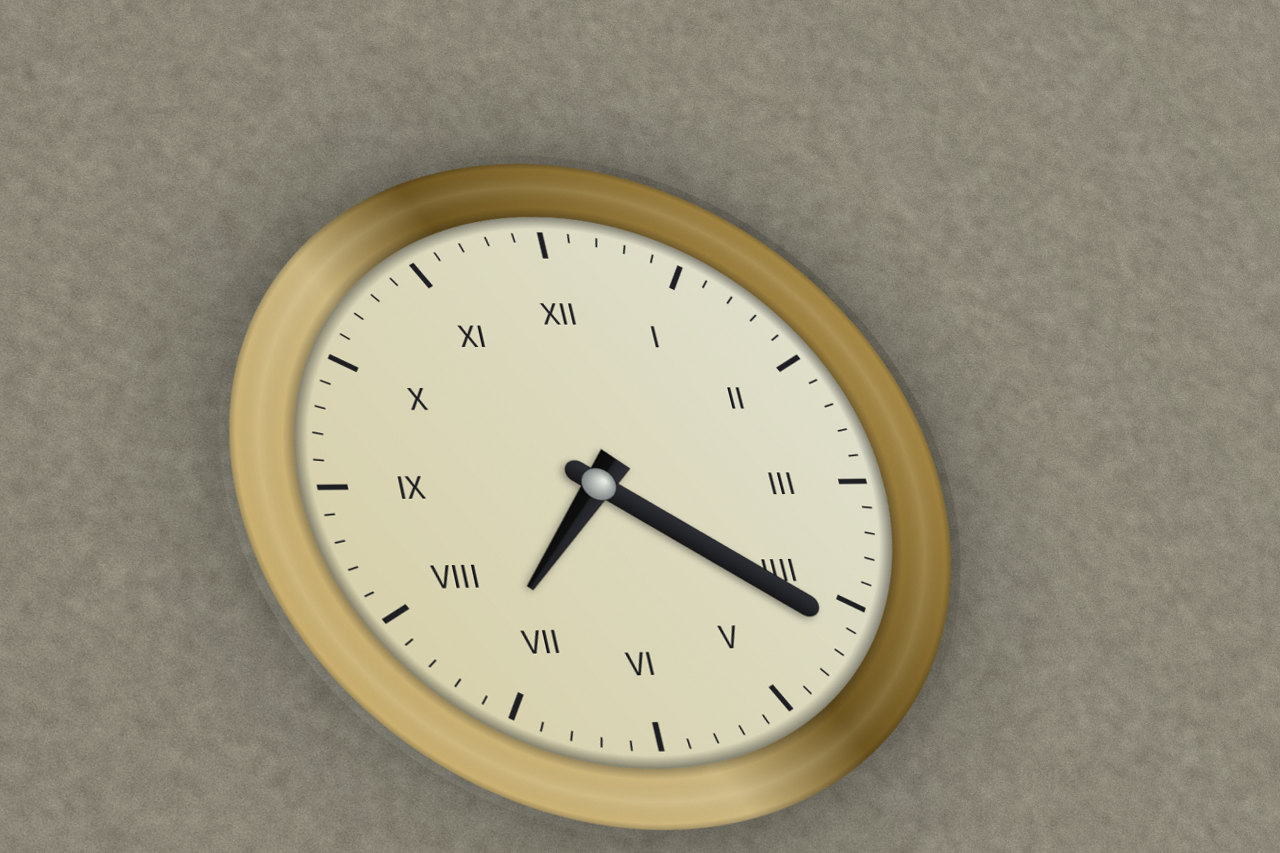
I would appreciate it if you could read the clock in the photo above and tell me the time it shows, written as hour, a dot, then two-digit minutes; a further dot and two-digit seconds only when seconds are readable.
7.21
